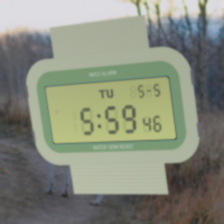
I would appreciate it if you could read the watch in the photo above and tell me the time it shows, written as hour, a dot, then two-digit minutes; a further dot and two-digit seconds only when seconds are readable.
5.59.46
